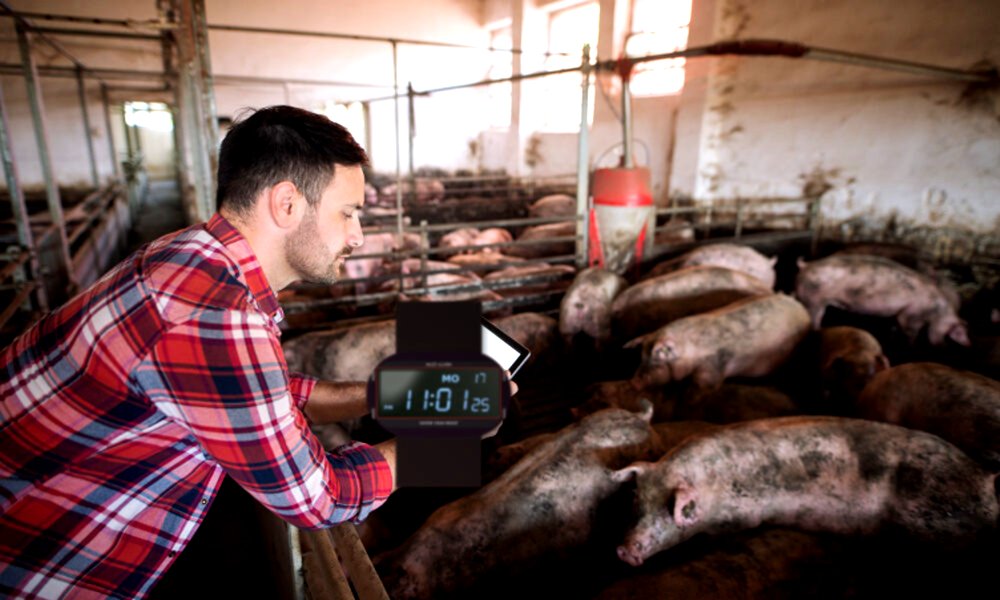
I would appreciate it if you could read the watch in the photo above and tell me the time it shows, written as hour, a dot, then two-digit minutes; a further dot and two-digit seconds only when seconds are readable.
11.01
